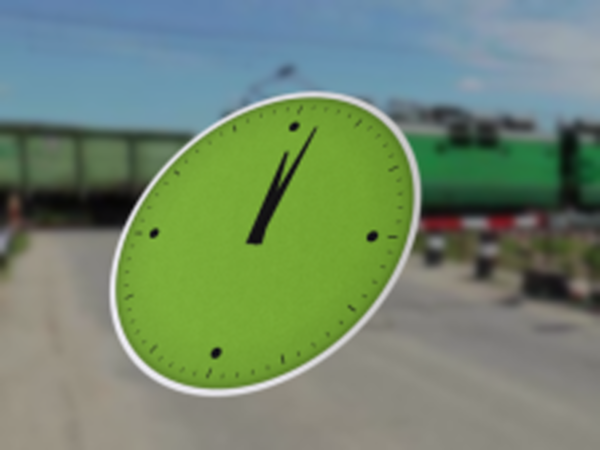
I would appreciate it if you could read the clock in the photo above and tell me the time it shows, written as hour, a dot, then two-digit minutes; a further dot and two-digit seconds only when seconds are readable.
12.02
